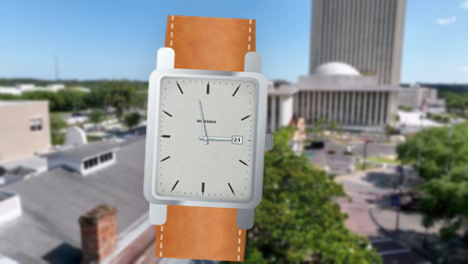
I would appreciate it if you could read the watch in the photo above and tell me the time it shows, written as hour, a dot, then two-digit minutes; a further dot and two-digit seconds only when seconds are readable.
2.58
